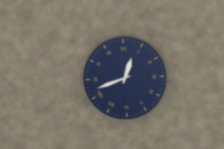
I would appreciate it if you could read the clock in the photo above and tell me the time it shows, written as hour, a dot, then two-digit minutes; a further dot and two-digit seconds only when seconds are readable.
12.42
